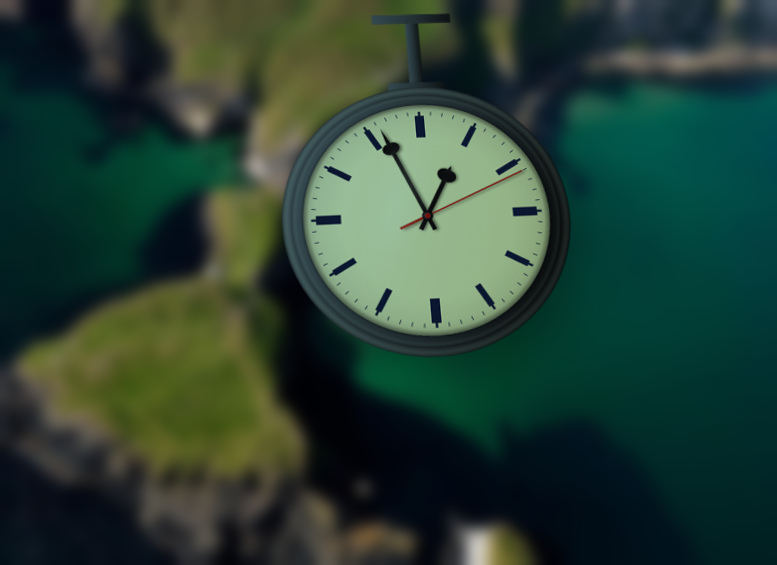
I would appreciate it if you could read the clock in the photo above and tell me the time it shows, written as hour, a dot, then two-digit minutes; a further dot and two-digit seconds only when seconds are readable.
12.56.11
